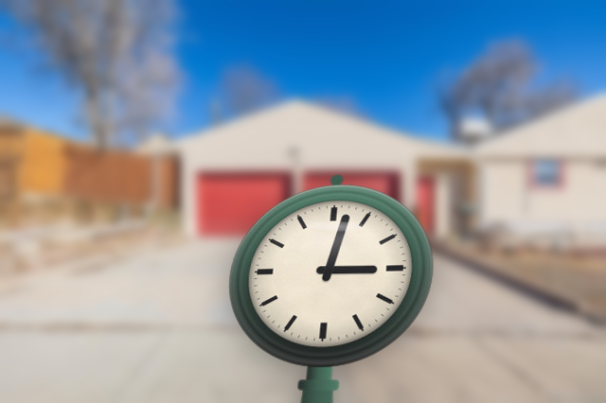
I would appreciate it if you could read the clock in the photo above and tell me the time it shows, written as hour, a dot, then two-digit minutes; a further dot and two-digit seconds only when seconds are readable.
3.02
